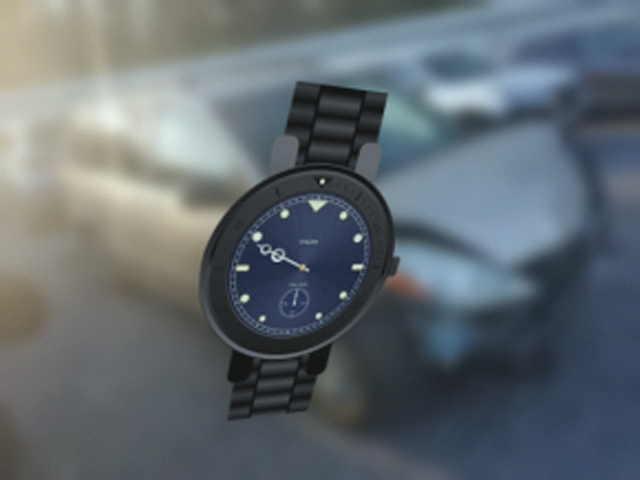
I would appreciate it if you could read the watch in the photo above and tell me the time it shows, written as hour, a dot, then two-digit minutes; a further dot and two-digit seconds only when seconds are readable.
9.49
